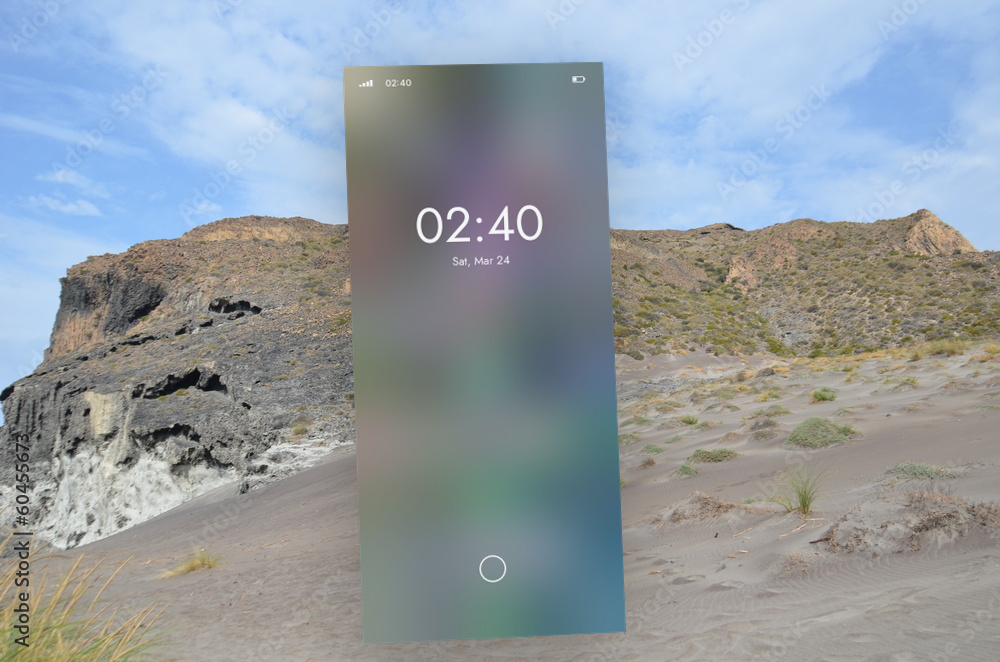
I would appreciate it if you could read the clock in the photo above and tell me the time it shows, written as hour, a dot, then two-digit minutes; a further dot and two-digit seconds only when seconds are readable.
2.40
